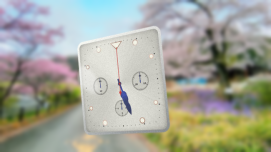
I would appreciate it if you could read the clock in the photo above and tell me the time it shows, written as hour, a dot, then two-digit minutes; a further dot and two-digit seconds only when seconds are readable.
5.27
